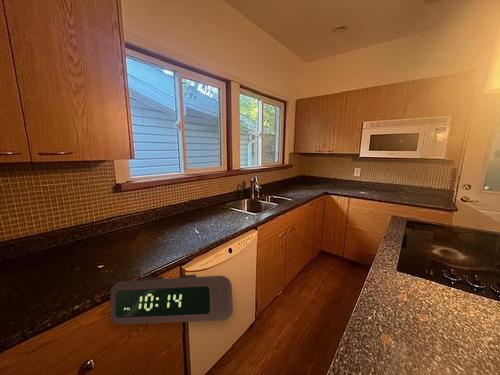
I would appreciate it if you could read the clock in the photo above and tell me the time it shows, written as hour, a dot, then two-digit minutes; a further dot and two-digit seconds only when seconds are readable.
10.14
